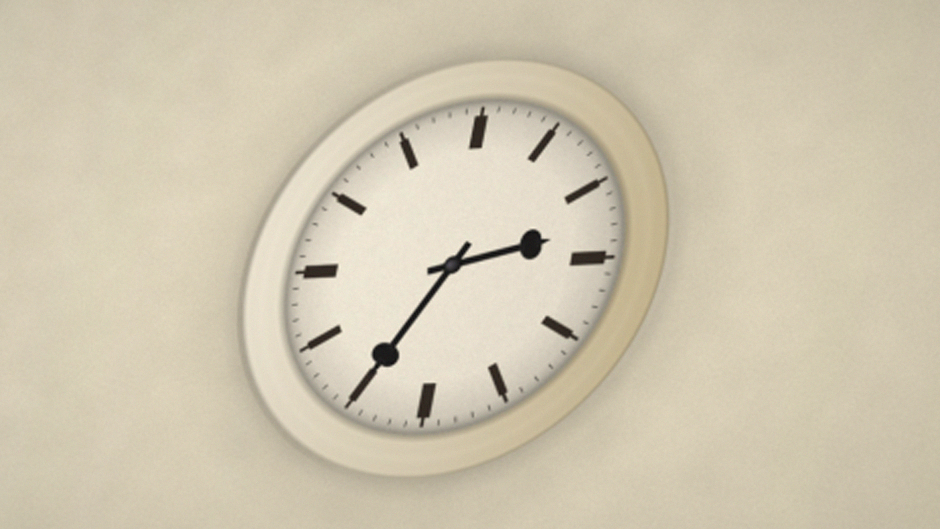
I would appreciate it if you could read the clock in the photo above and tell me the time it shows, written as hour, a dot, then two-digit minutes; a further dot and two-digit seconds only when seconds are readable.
2.35
